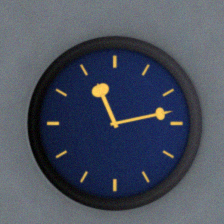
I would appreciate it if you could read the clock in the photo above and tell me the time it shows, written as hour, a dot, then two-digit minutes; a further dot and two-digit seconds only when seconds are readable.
11.13
